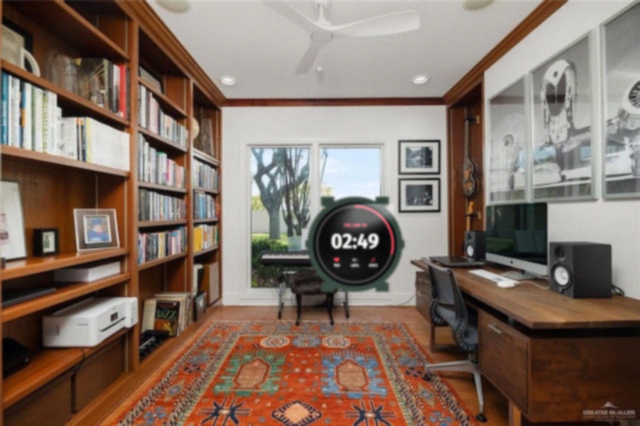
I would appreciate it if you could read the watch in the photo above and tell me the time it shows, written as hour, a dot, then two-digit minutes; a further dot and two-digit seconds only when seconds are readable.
2.49
